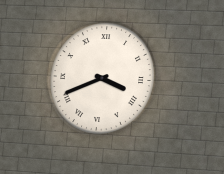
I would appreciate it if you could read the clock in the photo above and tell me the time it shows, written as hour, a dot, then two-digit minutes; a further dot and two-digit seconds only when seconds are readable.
3.41
